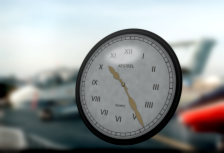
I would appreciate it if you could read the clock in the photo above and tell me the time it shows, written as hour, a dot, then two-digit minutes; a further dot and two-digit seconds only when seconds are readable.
10.24
